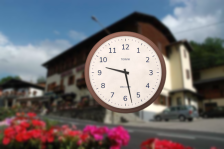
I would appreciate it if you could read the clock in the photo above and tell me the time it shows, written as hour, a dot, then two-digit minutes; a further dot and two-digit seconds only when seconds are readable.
9.28
